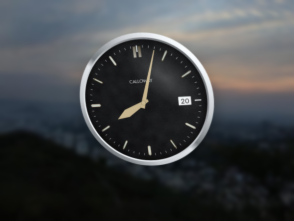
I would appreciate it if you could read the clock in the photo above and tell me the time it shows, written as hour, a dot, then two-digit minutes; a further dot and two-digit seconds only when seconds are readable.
8.03
